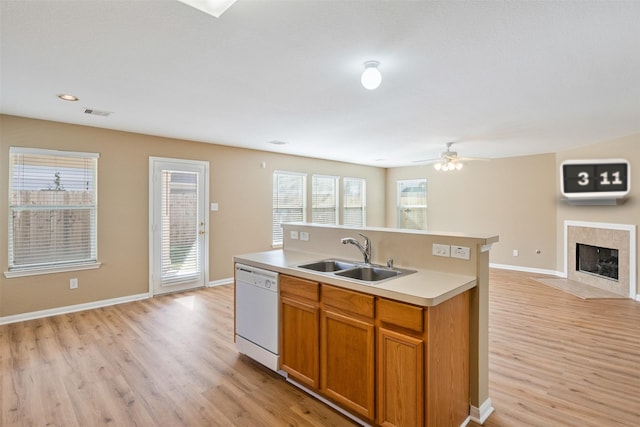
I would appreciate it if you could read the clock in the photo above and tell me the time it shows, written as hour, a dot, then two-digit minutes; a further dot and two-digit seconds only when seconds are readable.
3.11
